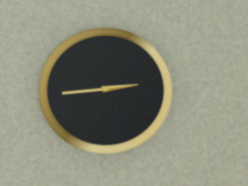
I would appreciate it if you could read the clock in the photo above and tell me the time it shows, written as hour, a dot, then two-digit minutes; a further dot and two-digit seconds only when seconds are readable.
2.44
